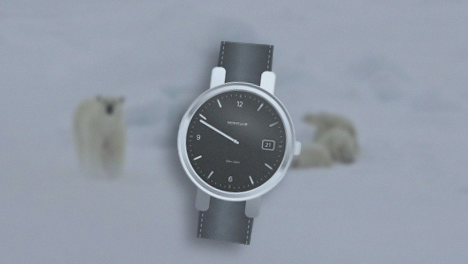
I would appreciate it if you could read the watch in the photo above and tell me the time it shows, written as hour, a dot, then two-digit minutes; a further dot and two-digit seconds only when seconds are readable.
9.49
